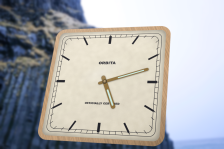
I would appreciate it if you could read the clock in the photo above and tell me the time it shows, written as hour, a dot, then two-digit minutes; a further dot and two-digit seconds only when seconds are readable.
5.12
